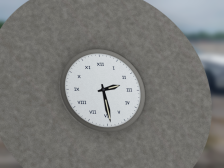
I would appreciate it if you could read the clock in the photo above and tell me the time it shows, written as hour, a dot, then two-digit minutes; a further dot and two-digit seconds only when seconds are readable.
2.29
